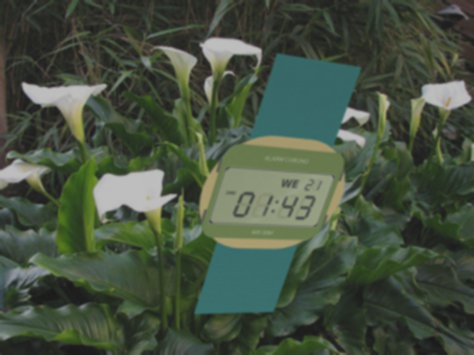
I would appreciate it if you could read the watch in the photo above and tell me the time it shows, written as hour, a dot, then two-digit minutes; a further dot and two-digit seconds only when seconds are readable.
1.43
